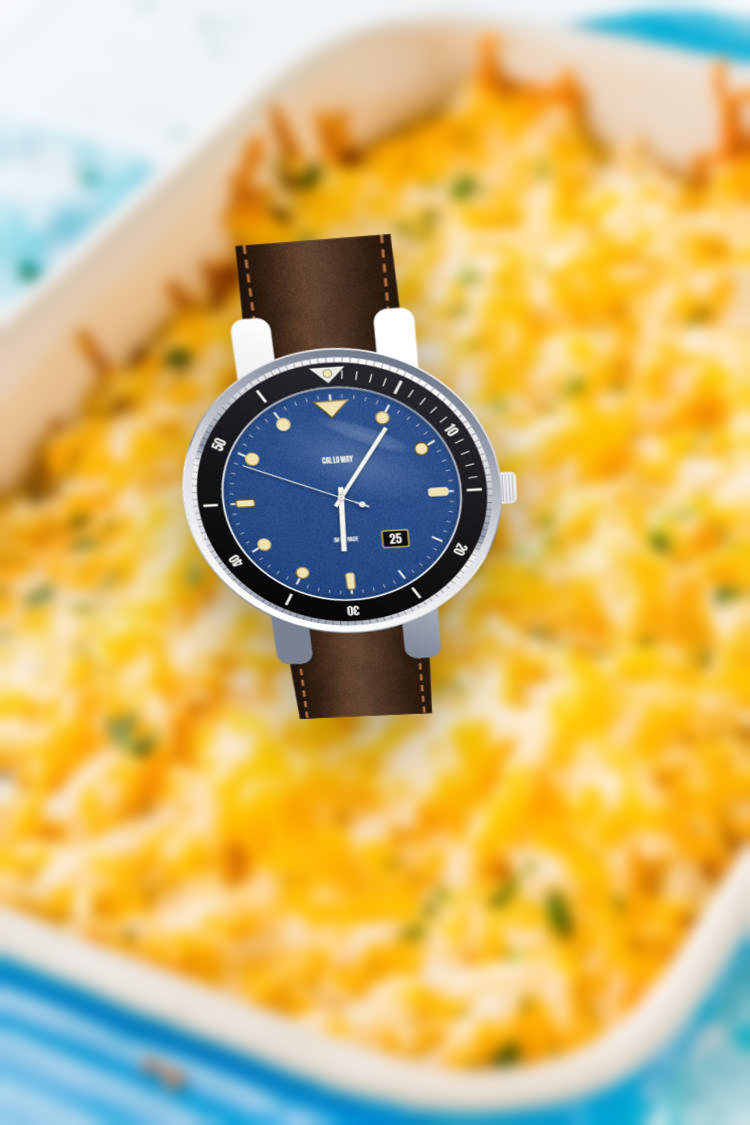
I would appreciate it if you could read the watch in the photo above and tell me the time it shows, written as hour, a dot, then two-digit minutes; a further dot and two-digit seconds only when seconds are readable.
6.05.49
